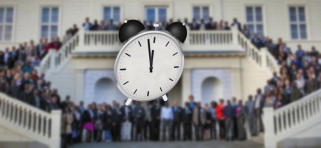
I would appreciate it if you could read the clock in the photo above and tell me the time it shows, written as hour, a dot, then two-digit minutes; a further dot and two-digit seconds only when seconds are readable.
11.58
